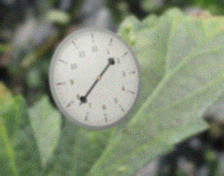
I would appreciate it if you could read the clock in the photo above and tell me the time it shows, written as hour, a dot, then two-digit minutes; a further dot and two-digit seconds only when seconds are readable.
1.38
